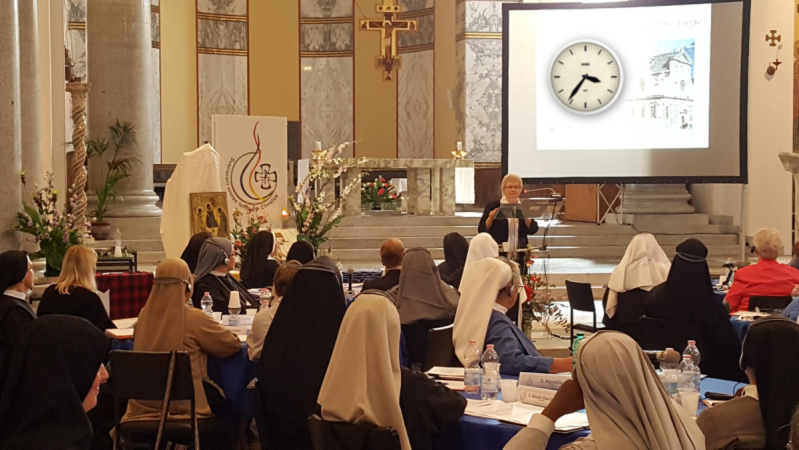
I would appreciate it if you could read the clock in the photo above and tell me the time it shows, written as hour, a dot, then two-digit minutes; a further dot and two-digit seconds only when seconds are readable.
3.36
